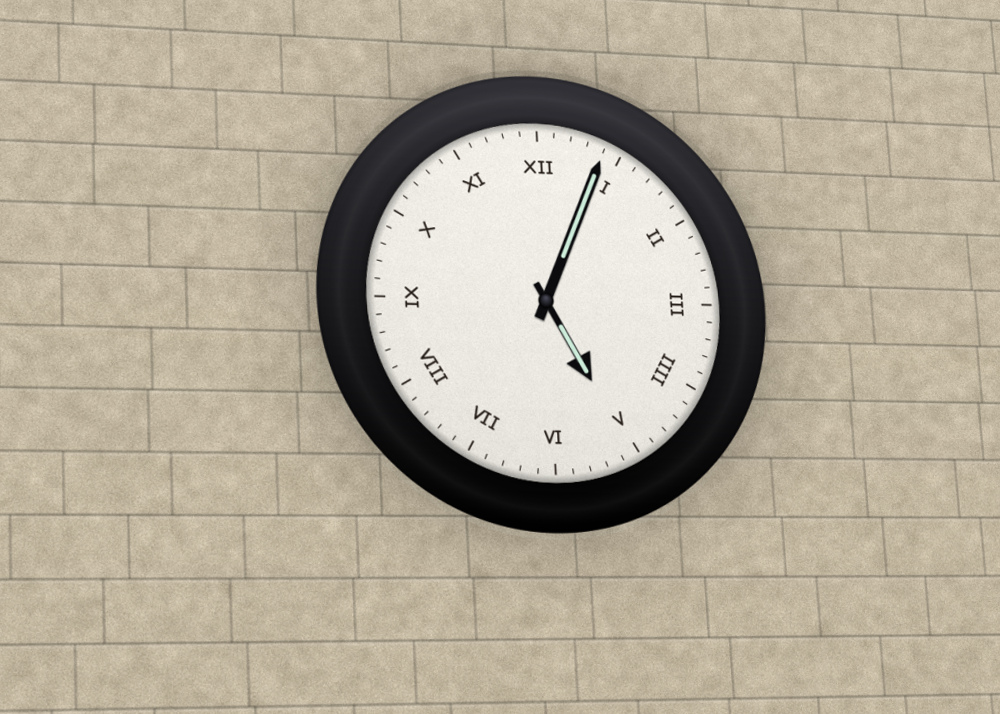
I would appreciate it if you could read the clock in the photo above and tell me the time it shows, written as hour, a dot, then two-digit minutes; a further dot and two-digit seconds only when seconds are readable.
5.04
